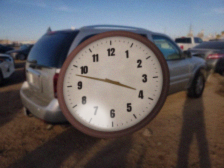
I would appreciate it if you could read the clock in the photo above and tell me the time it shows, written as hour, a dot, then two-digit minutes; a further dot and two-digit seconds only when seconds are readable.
3.48
